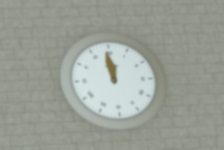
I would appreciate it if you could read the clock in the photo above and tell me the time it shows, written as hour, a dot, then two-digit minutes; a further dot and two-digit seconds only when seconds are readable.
11.59
